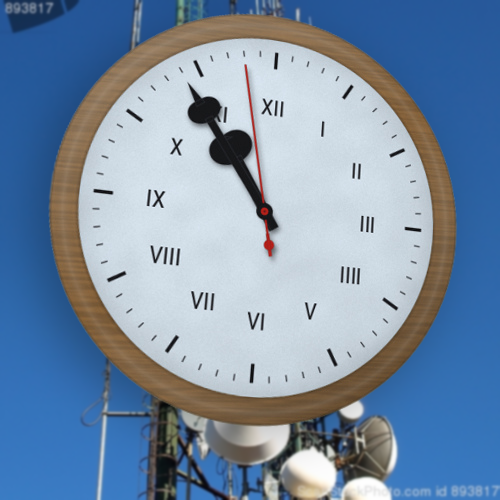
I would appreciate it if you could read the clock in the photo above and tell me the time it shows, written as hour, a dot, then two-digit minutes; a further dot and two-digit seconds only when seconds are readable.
10.53.58
